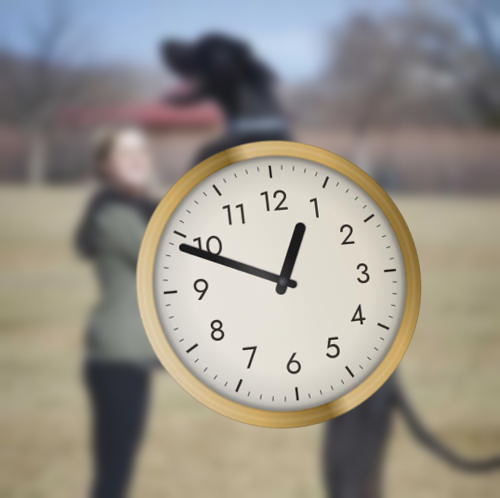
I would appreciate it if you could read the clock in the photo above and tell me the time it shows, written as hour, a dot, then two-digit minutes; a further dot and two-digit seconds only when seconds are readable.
12.49
